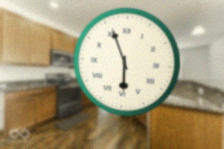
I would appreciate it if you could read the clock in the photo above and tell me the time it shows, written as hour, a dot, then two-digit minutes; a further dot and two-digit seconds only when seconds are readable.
5.56
